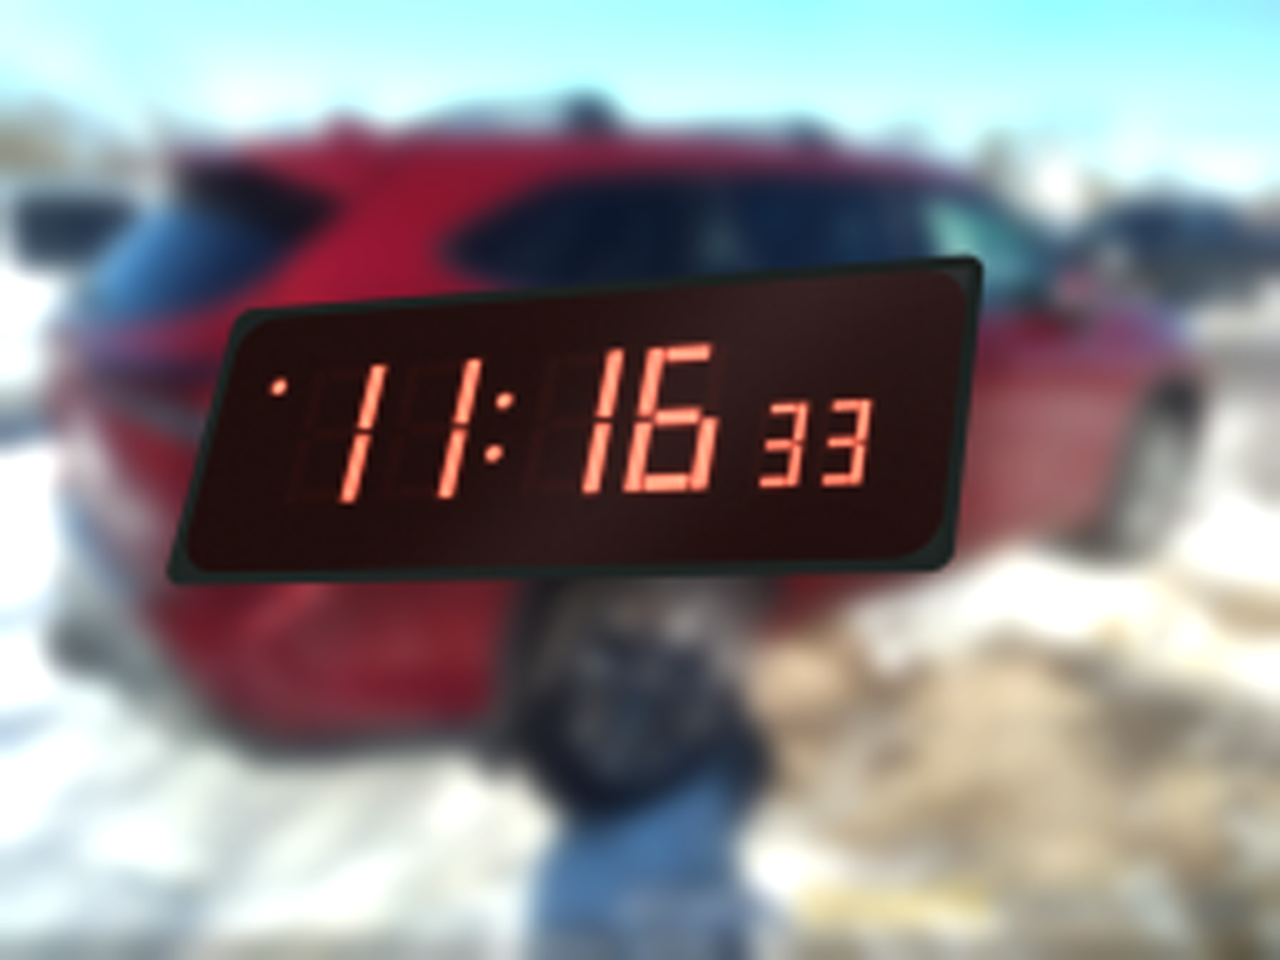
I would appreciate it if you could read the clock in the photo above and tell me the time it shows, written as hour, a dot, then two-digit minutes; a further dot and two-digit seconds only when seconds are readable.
11.16.33
